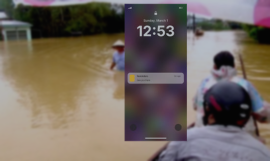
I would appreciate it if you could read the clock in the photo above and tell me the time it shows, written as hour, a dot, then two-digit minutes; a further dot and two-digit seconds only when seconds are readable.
12.53
